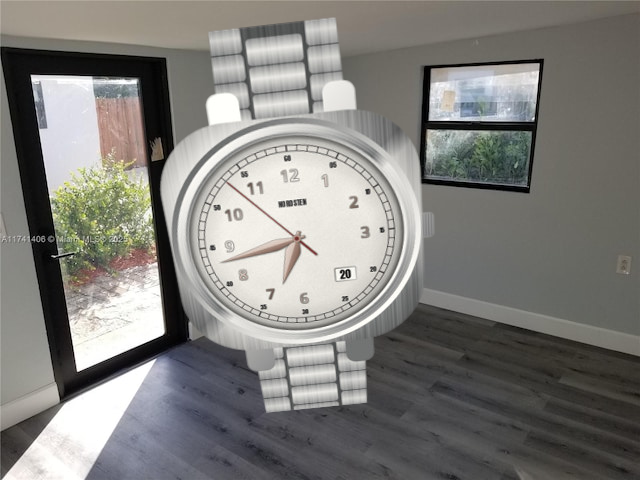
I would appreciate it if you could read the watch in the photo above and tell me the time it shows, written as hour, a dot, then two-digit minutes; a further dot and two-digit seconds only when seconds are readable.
6.42.53
